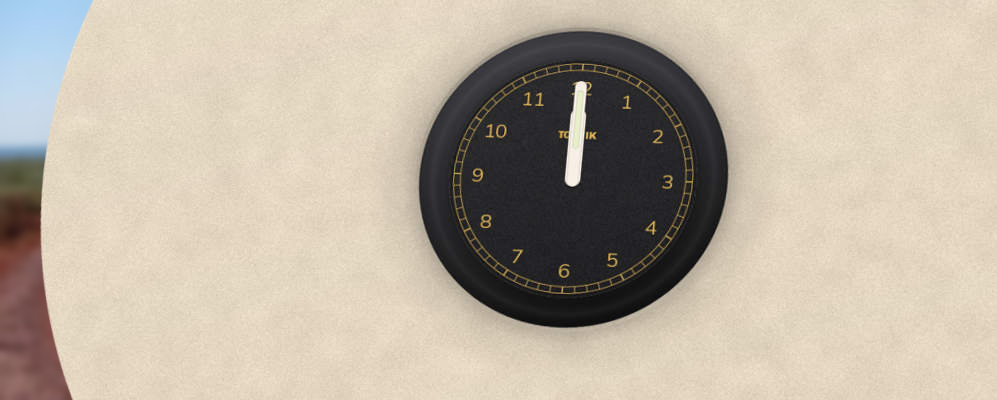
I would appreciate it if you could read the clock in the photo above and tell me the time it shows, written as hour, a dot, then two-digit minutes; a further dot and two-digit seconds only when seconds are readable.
12.00
